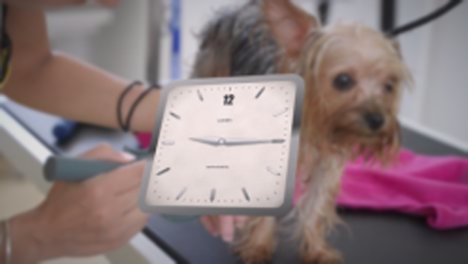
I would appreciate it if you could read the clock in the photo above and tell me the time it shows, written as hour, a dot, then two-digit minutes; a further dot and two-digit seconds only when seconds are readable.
9.15
